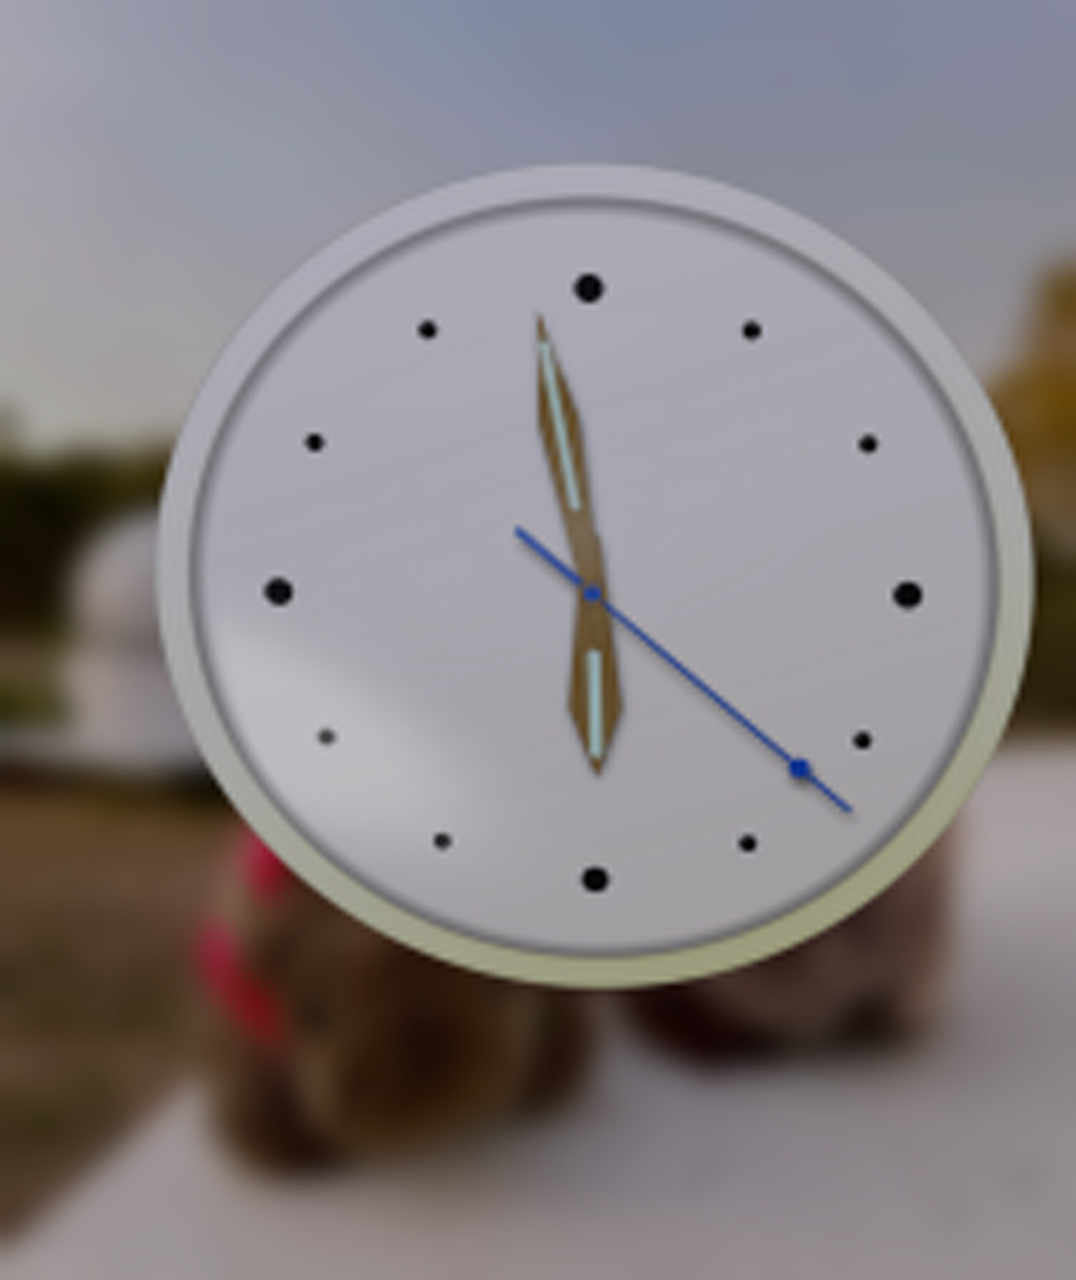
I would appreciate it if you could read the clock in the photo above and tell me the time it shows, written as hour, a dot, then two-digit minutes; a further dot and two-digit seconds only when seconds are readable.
5.58.22
